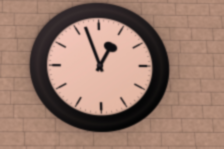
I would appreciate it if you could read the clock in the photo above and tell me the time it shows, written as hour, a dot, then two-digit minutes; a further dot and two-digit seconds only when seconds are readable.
12.57
